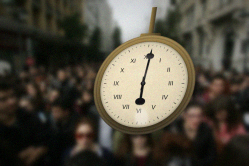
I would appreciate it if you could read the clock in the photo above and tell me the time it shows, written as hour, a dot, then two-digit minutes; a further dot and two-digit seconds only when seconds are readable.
6.01
